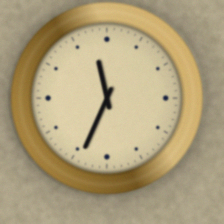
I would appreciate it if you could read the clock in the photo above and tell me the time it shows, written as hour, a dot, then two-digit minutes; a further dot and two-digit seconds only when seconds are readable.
11.34
